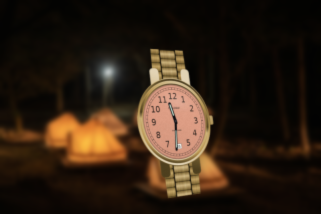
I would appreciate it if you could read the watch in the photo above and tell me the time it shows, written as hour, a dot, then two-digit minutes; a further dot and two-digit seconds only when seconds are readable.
11.31
